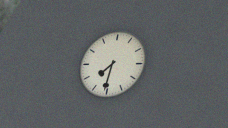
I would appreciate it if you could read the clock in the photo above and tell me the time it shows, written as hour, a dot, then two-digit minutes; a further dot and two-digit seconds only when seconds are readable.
7.31
